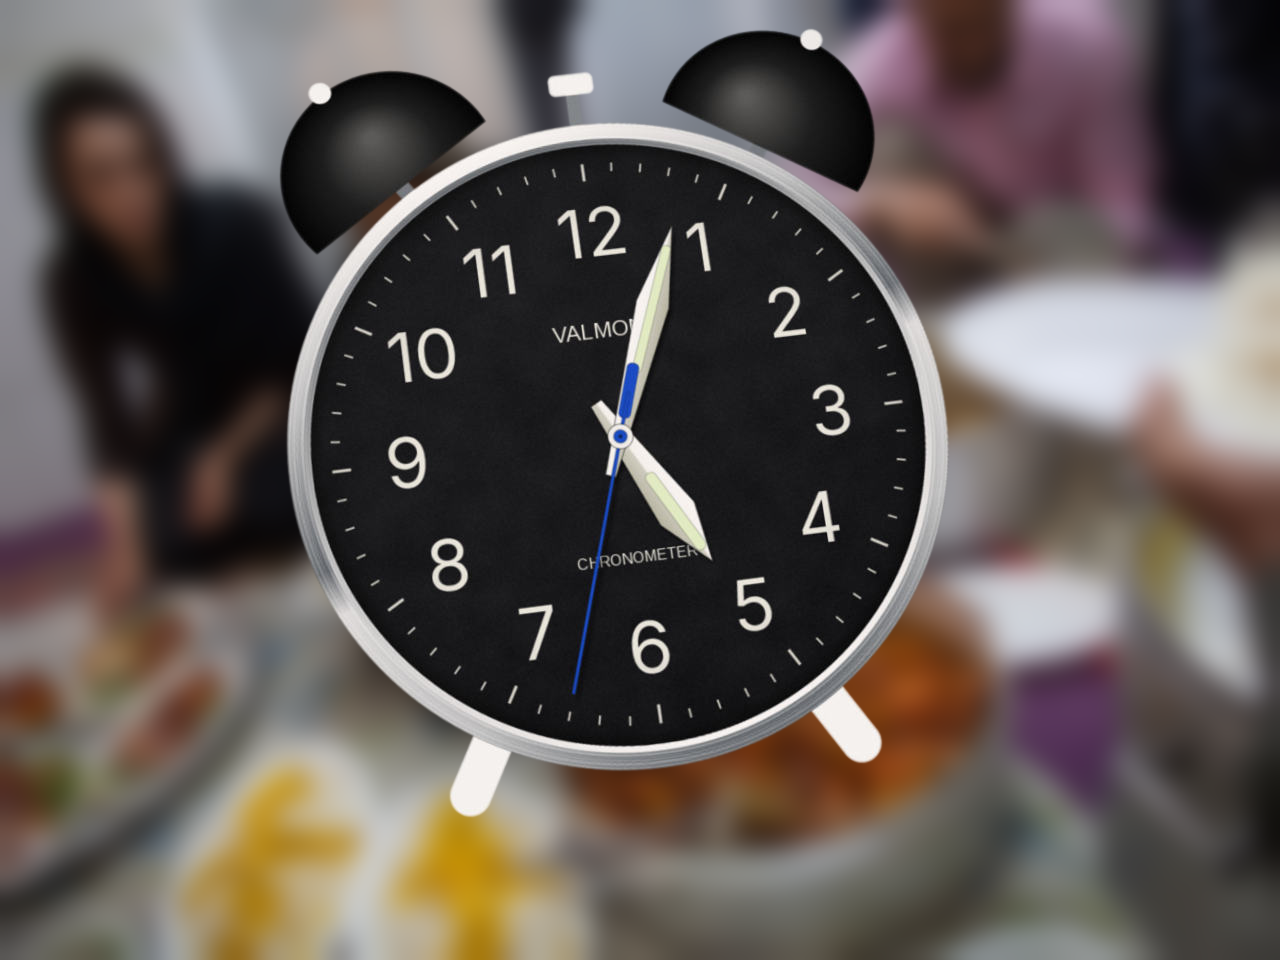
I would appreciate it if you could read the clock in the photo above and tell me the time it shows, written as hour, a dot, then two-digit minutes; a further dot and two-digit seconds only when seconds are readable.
5.03.33
